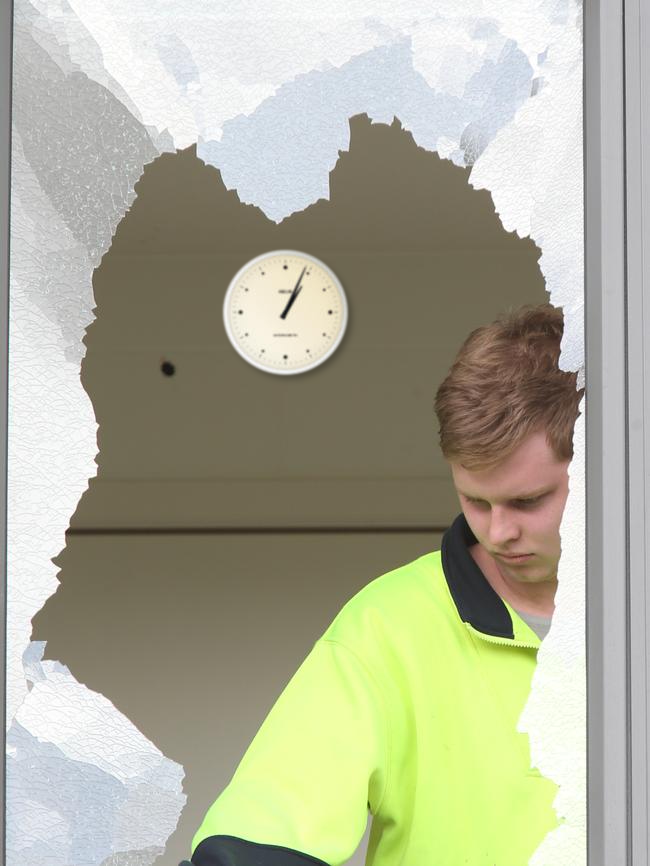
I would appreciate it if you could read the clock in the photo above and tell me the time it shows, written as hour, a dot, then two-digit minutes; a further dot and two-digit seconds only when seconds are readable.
1.04
